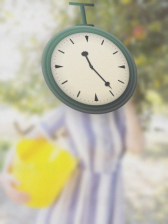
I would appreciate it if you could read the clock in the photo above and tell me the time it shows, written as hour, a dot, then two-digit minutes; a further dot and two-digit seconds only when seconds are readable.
11.24
